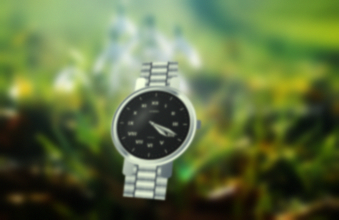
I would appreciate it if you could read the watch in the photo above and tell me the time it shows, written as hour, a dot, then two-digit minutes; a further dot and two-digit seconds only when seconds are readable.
4.19
